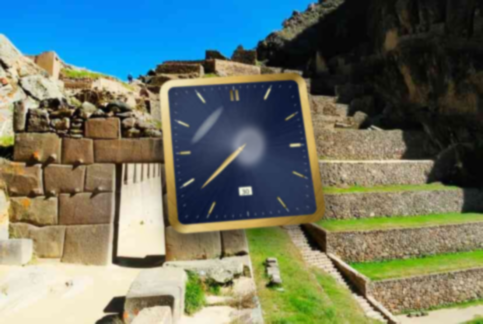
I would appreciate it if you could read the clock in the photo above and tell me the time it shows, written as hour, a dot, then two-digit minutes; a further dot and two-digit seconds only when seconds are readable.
7.38
